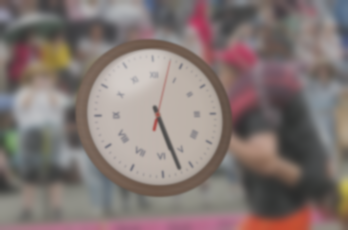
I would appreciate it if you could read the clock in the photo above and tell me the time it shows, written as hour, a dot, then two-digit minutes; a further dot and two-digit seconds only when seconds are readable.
5.27.03
